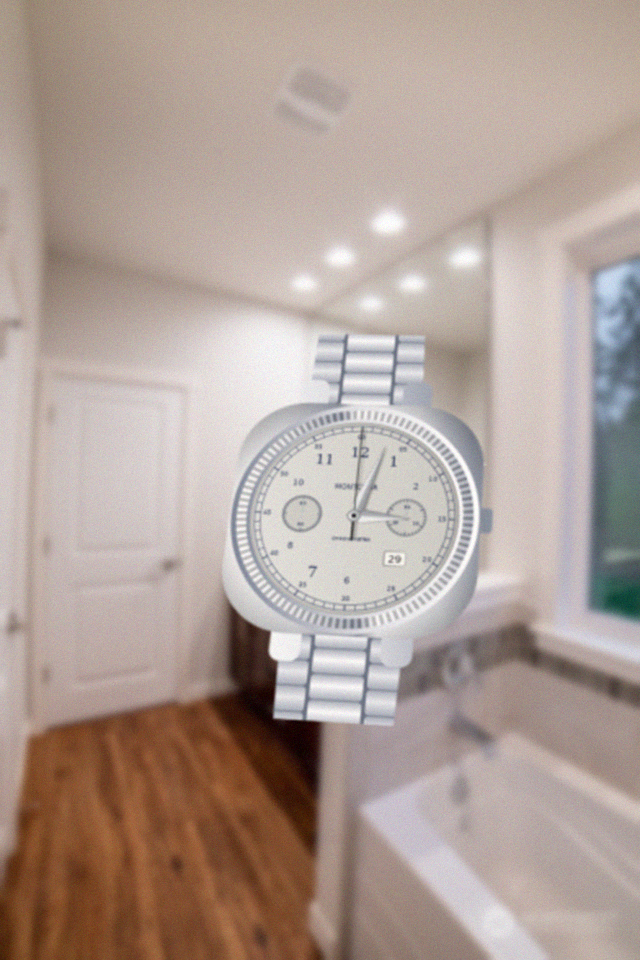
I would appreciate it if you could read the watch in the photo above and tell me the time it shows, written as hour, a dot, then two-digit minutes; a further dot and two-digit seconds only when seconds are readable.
3.03
